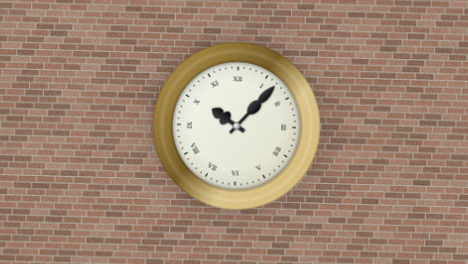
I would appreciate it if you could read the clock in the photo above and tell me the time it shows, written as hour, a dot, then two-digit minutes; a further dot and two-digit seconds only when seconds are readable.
10.07
